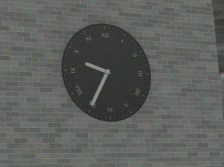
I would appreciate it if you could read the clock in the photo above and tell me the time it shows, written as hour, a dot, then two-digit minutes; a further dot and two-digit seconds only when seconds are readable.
9.35
